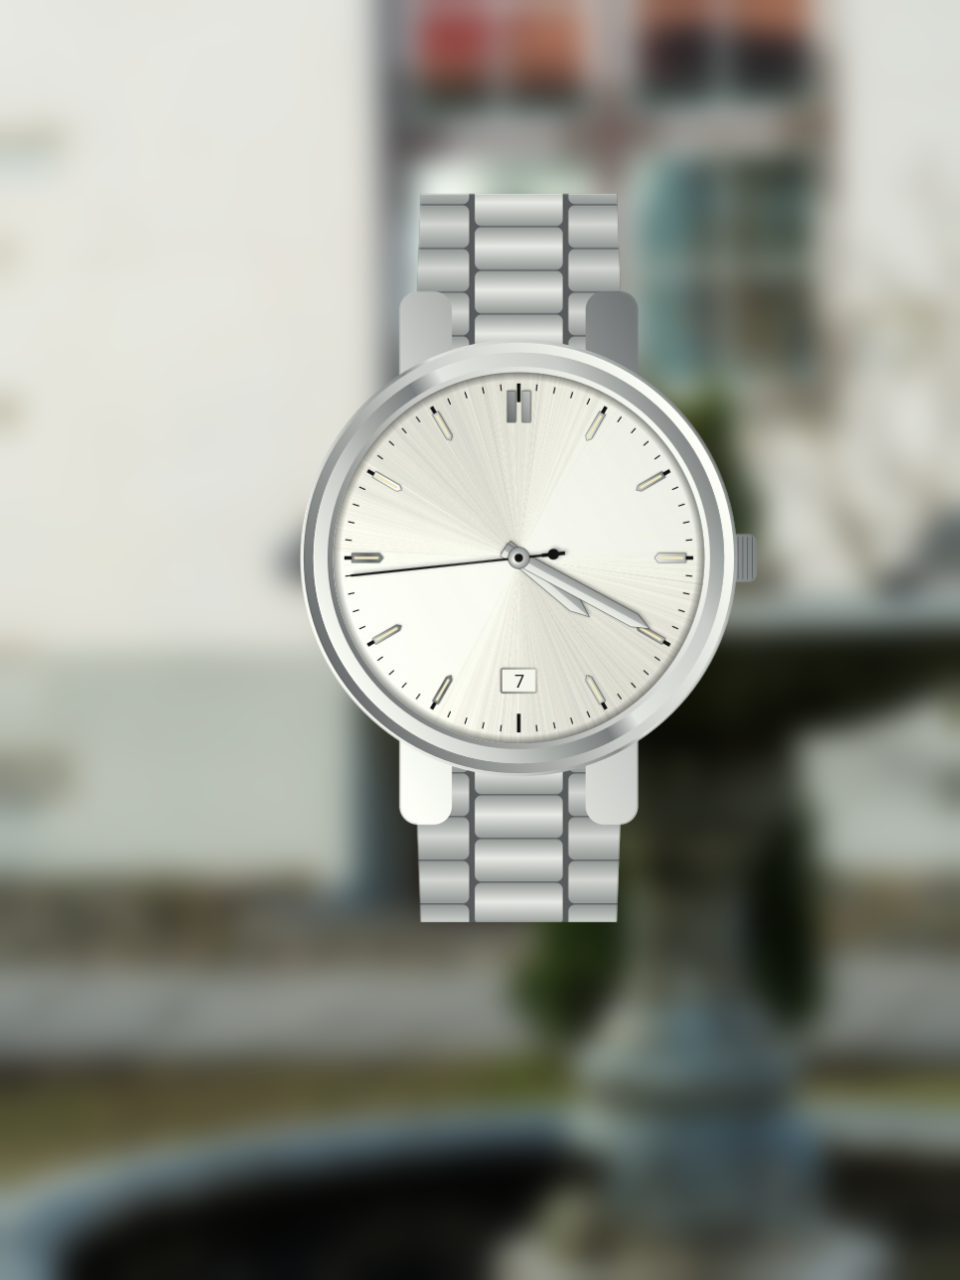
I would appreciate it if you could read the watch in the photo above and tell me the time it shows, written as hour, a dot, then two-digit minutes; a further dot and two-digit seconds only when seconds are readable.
4.19.44
